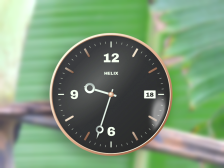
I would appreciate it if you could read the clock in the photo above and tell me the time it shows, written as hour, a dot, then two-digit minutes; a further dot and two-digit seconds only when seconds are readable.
9.33
